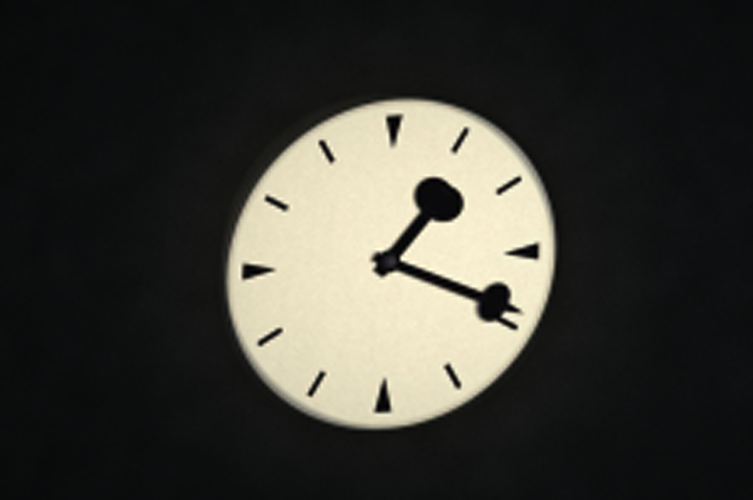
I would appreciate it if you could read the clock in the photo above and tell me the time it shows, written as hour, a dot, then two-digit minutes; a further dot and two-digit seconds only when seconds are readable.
1.19
